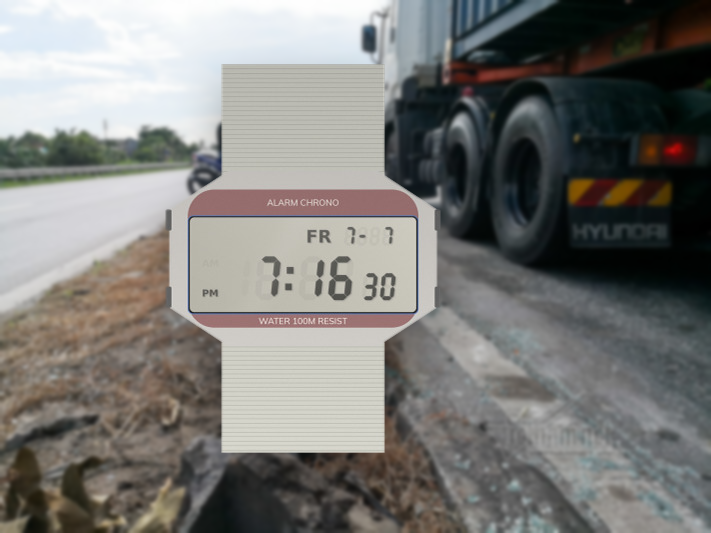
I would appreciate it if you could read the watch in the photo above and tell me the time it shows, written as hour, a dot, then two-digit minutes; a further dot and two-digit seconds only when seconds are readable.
7.16.30
